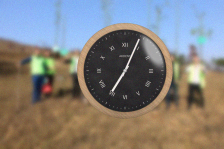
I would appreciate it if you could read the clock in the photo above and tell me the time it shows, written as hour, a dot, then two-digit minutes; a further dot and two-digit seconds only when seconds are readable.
7.04
